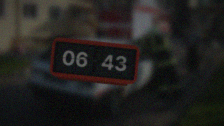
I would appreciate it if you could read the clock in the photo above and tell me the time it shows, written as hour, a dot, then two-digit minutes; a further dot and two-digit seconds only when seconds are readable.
6.43
